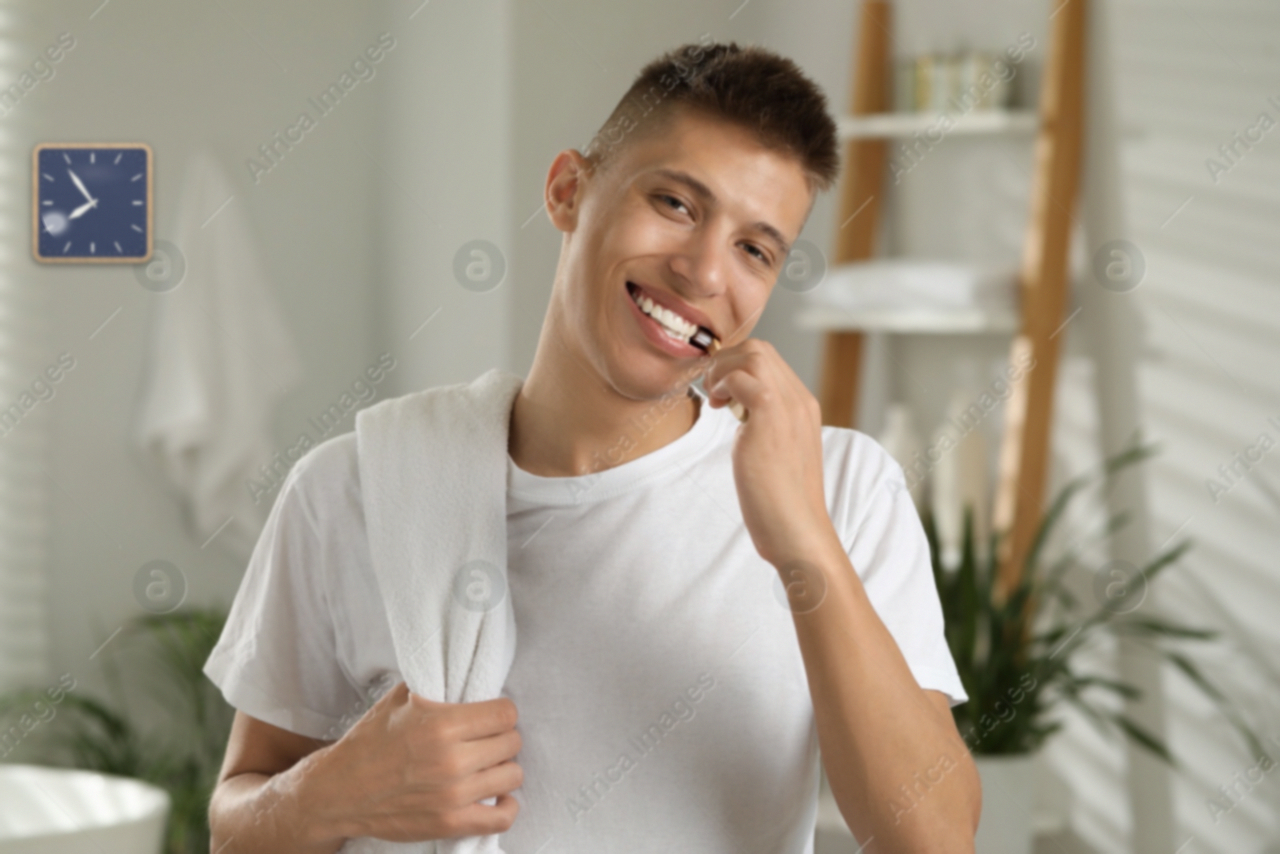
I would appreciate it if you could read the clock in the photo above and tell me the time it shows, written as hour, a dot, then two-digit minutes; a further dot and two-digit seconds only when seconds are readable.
7.54
